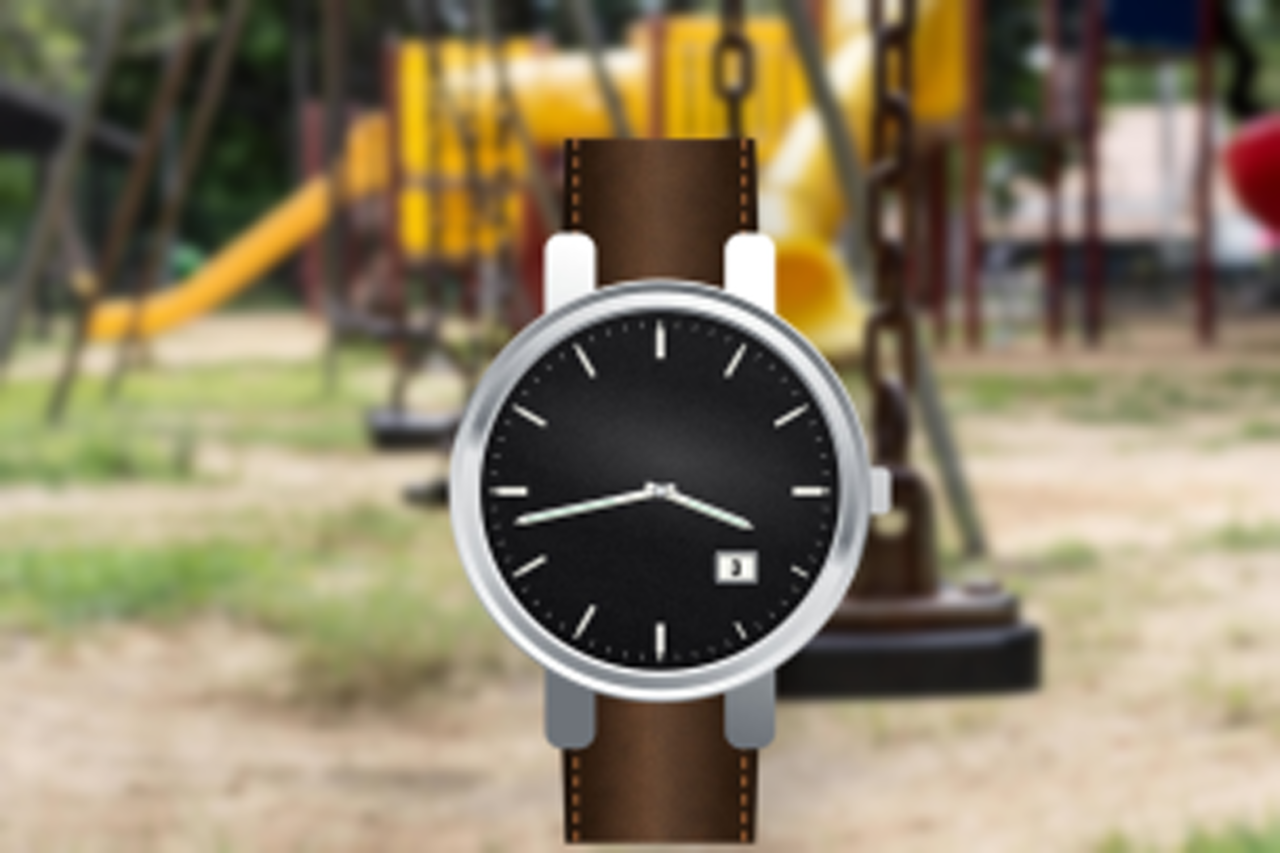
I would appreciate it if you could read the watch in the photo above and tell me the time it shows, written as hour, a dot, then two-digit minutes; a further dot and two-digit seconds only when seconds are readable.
3.43
